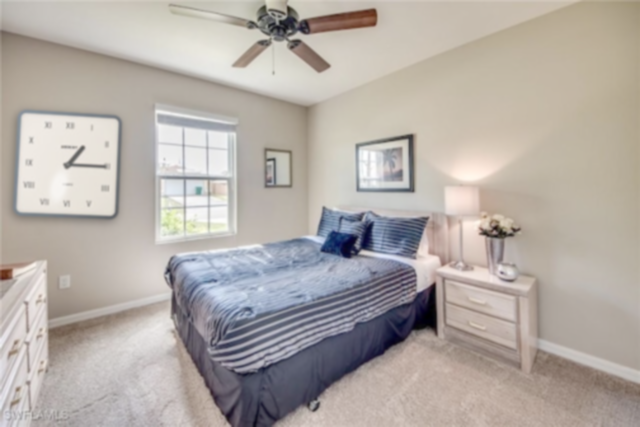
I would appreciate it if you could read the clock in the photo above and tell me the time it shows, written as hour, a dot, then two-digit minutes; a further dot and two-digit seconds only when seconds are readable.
1.15
